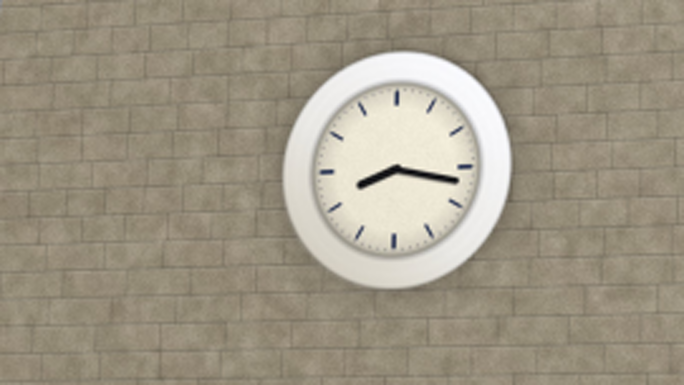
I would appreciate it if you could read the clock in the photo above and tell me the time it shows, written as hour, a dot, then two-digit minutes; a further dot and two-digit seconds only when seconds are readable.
8.17
